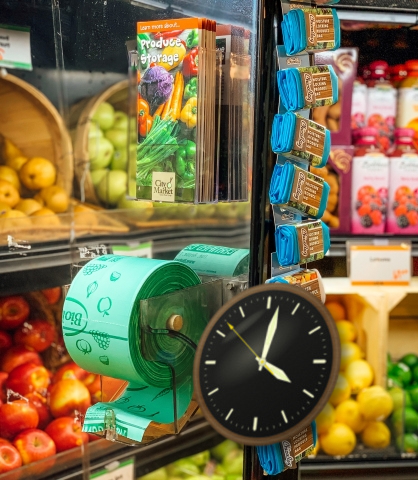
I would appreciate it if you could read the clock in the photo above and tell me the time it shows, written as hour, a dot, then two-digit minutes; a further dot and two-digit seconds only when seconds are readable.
4.01.52
